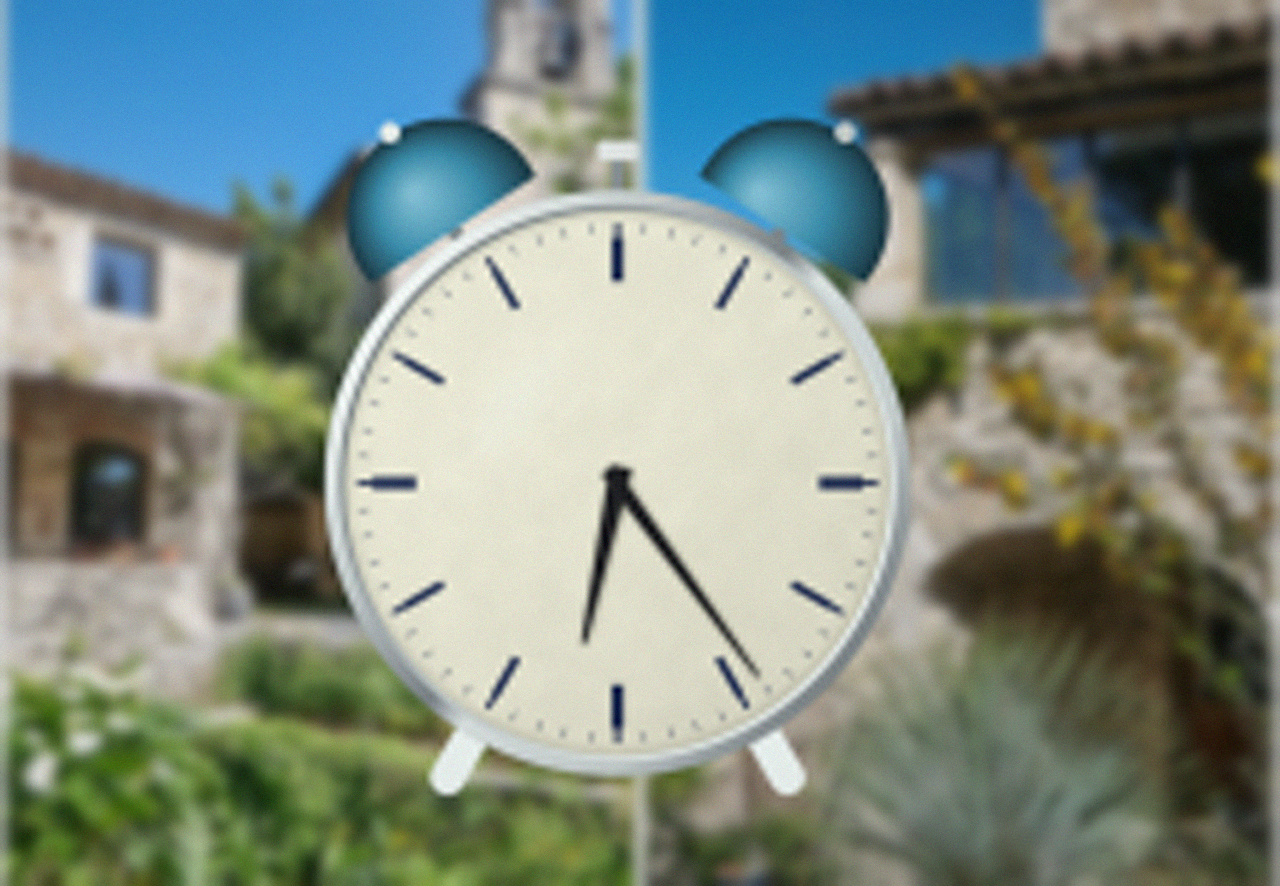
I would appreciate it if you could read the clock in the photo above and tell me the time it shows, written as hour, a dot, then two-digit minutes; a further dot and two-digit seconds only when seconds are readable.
6.24
